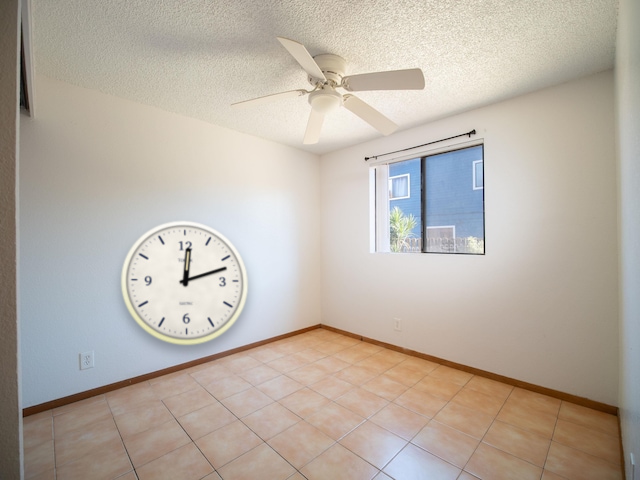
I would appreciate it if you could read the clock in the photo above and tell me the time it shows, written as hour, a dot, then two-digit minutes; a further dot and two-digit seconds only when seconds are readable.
12.12
